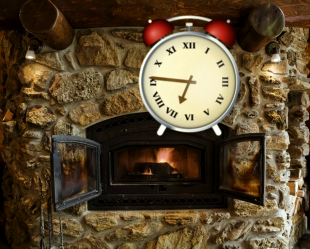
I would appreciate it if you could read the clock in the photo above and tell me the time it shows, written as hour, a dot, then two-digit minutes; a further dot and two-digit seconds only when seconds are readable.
6.46
